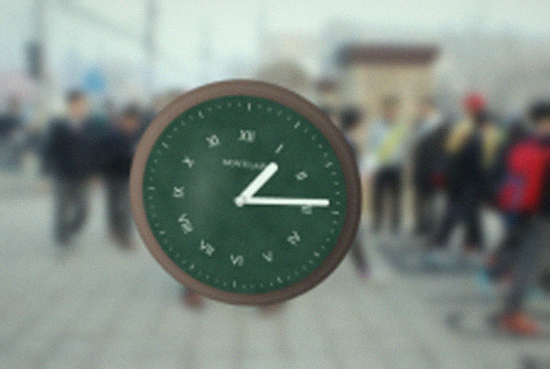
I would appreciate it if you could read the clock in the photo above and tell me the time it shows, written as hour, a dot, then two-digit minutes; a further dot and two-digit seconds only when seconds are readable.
1.14
